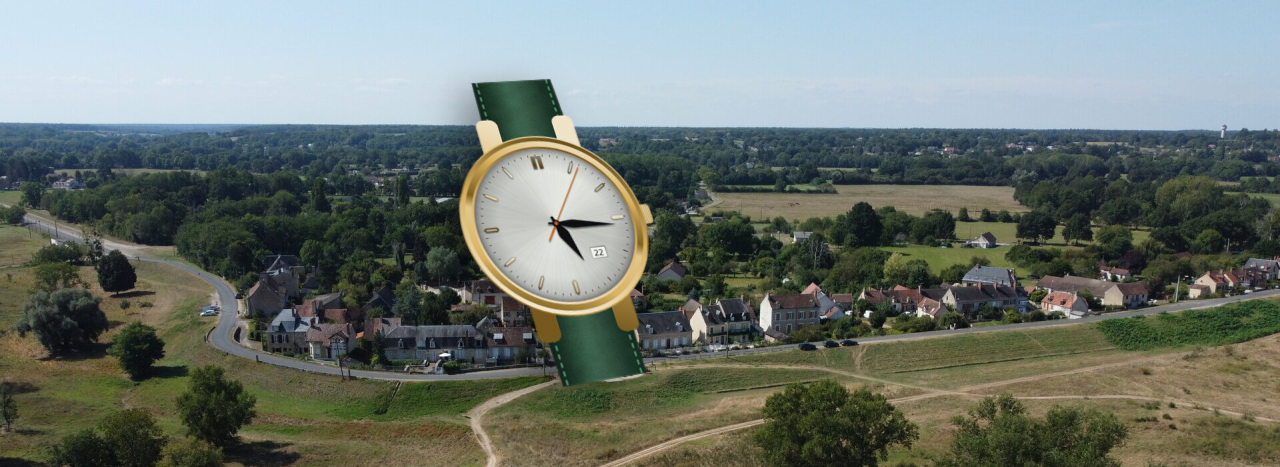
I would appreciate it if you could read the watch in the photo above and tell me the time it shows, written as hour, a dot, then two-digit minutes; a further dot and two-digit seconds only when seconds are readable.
5.16.06
